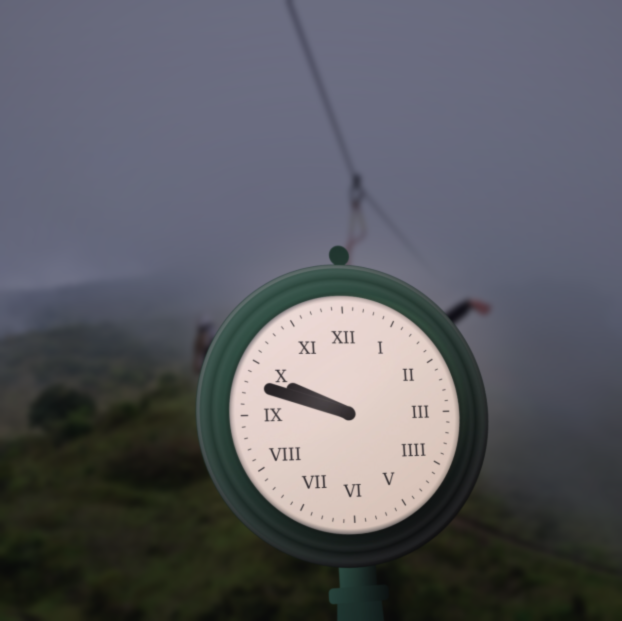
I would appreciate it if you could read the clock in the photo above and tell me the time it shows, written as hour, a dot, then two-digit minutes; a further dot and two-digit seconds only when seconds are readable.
9.48
